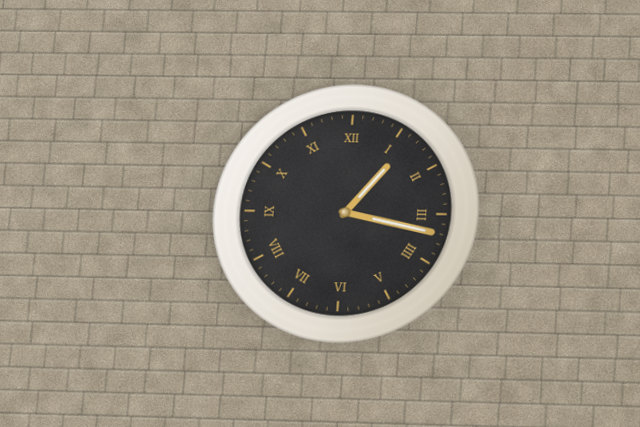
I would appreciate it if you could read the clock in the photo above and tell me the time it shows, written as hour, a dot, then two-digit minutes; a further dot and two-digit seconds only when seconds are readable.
1.17
